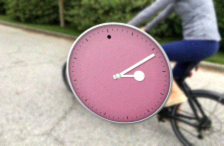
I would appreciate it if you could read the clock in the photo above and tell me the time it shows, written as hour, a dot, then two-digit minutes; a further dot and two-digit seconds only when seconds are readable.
3.11
